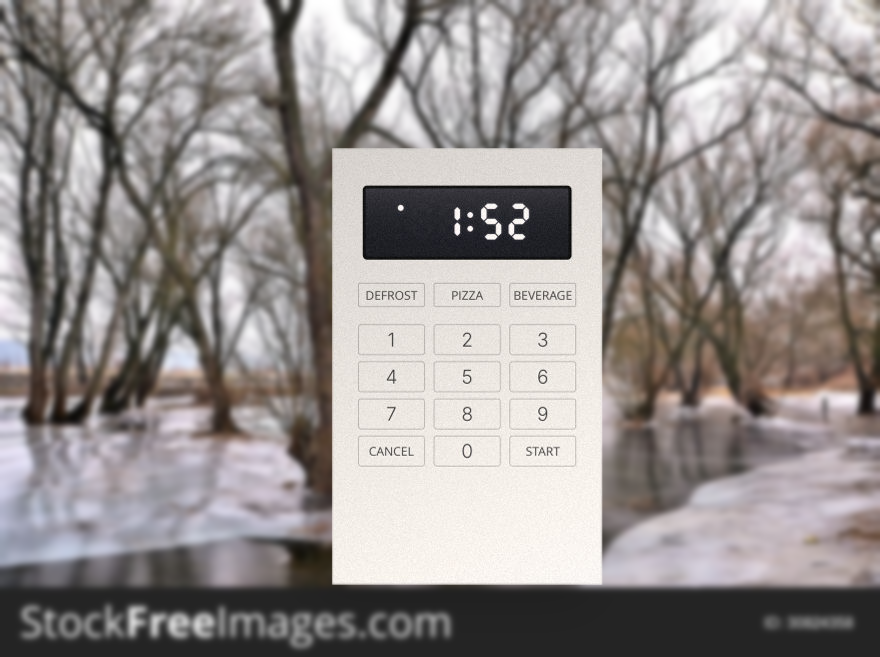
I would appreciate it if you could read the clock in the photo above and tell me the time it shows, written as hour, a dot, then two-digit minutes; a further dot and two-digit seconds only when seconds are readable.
1.52
